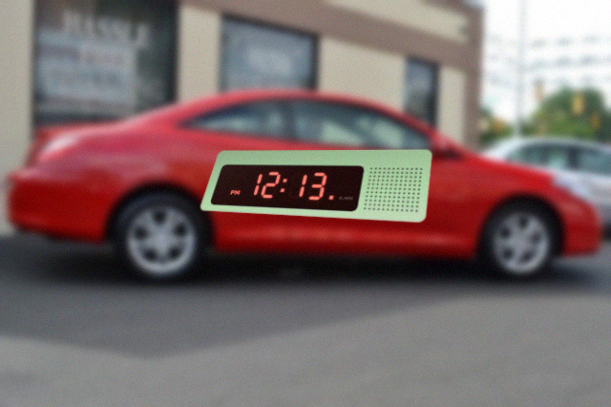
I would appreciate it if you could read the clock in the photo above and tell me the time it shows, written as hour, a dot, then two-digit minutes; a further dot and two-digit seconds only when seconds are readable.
12.13
